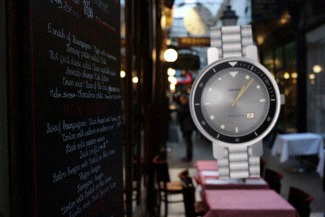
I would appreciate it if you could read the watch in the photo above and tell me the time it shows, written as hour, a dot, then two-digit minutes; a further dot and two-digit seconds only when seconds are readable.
1.07
